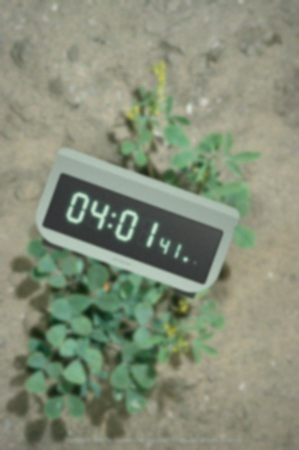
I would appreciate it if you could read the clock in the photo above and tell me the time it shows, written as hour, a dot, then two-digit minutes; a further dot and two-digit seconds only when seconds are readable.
4.01.41
